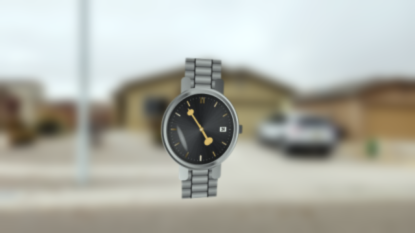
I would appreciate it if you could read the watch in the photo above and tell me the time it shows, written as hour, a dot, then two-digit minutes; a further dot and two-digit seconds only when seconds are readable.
4.54
